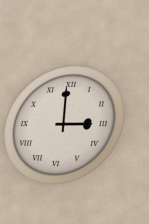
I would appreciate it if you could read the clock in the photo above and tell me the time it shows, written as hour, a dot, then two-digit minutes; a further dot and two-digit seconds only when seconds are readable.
2.59
